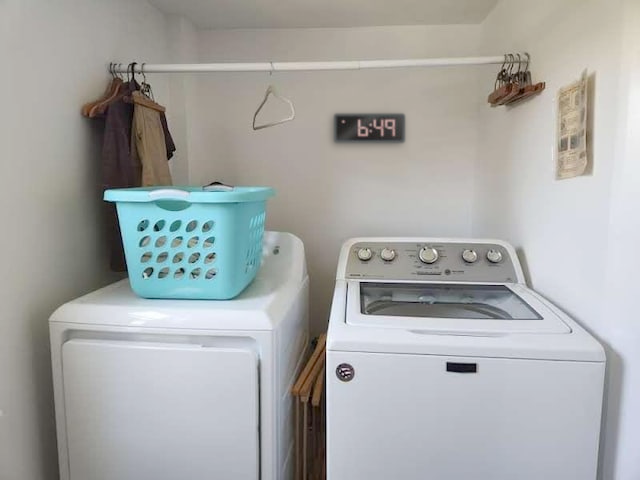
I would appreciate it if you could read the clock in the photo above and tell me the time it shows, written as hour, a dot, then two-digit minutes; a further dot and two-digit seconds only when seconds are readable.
6.49
